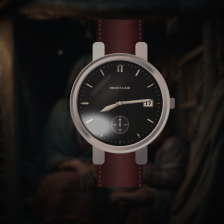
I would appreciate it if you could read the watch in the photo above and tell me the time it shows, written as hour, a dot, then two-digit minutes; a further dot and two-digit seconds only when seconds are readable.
8.14
